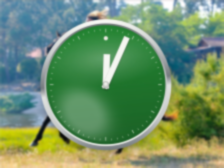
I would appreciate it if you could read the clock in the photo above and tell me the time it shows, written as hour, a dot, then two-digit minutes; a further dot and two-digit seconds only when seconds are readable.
12.04
